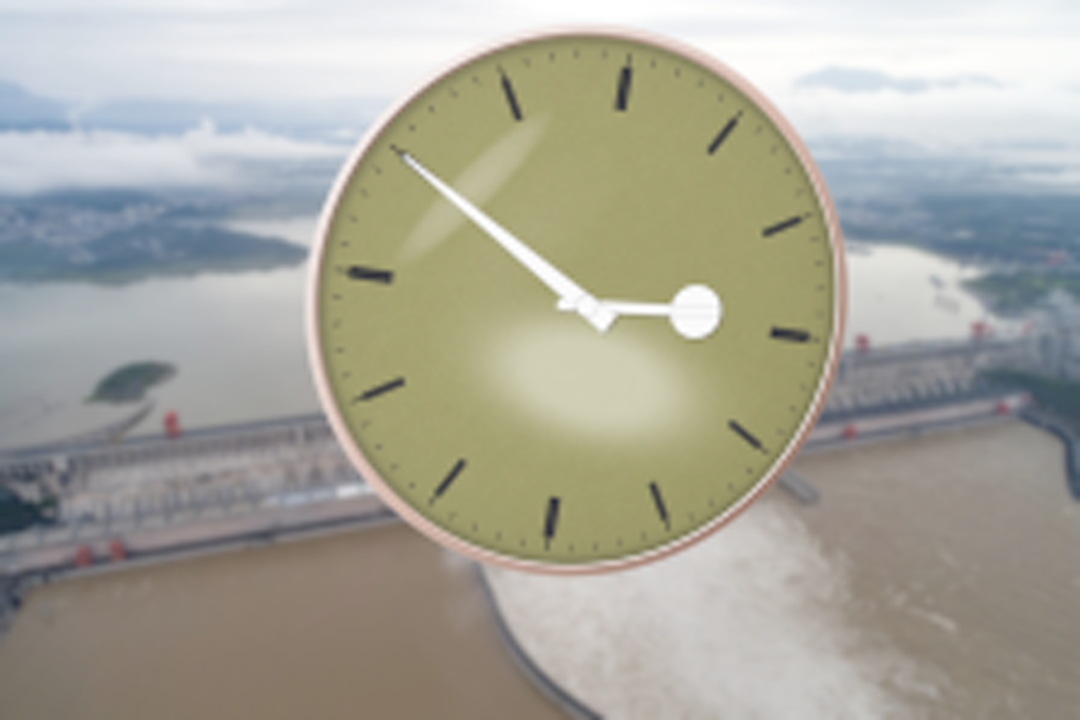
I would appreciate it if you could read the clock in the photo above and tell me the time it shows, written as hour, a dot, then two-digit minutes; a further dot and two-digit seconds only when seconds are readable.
2.50
